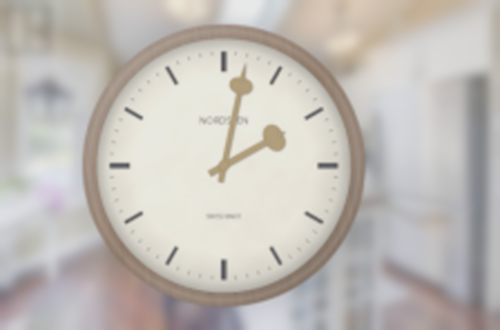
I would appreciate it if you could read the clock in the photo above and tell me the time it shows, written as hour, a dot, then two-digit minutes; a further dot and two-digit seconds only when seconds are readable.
2.02
